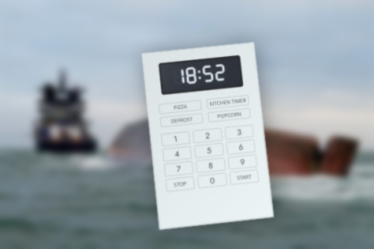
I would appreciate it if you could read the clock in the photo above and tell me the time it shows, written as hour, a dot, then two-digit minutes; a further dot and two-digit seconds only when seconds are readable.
18.52
